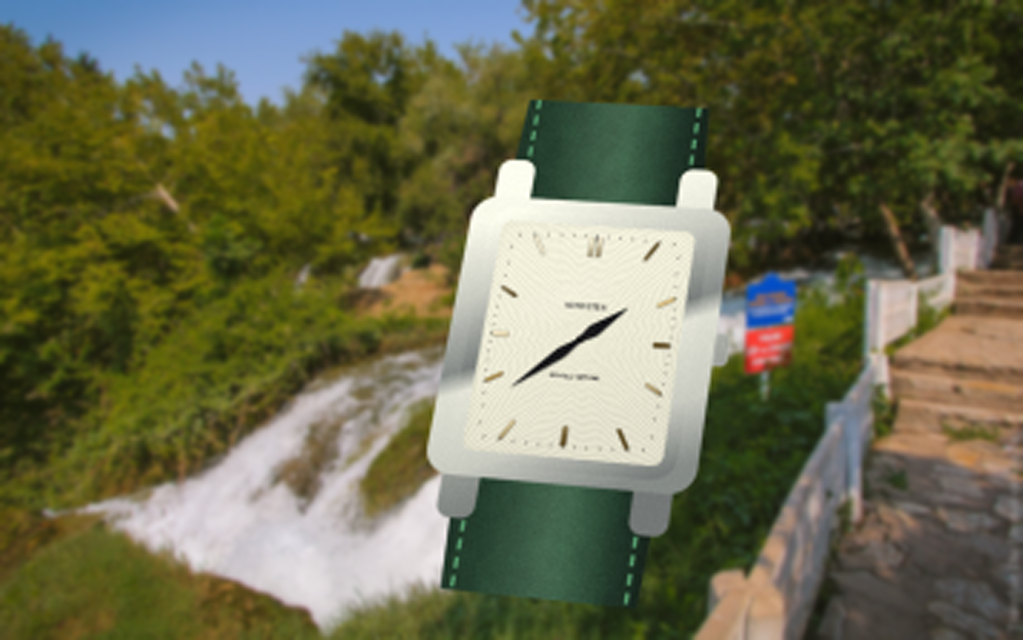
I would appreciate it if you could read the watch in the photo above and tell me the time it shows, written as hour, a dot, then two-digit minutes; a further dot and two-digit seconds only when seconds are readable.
1.38
